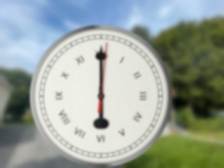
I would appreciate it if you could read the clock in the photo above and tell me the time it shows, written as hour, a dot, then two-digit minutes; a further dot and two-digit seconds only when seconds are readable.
6.00.01
